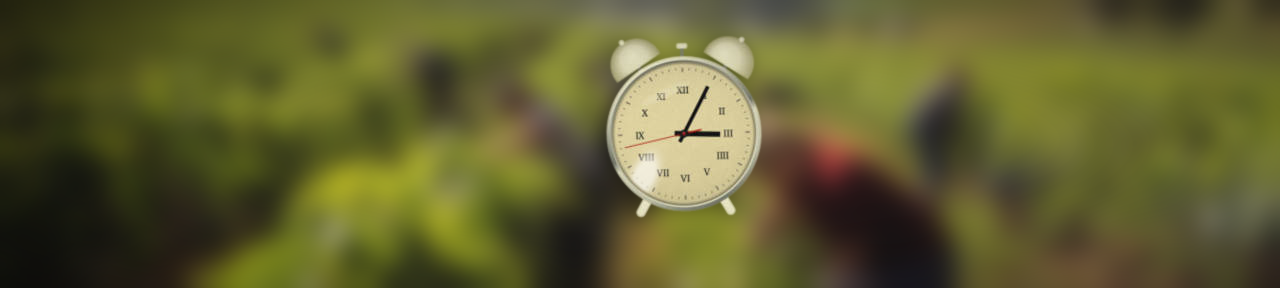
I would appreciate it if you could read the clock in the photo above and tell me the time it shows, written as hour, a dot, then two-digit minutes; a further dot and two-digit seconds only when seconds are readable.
3.04.43
